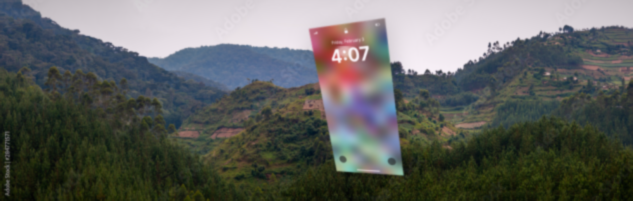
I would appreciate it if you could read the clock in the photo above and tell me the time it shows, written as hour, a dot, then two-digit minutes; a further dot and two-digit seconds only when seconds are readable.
4.07
